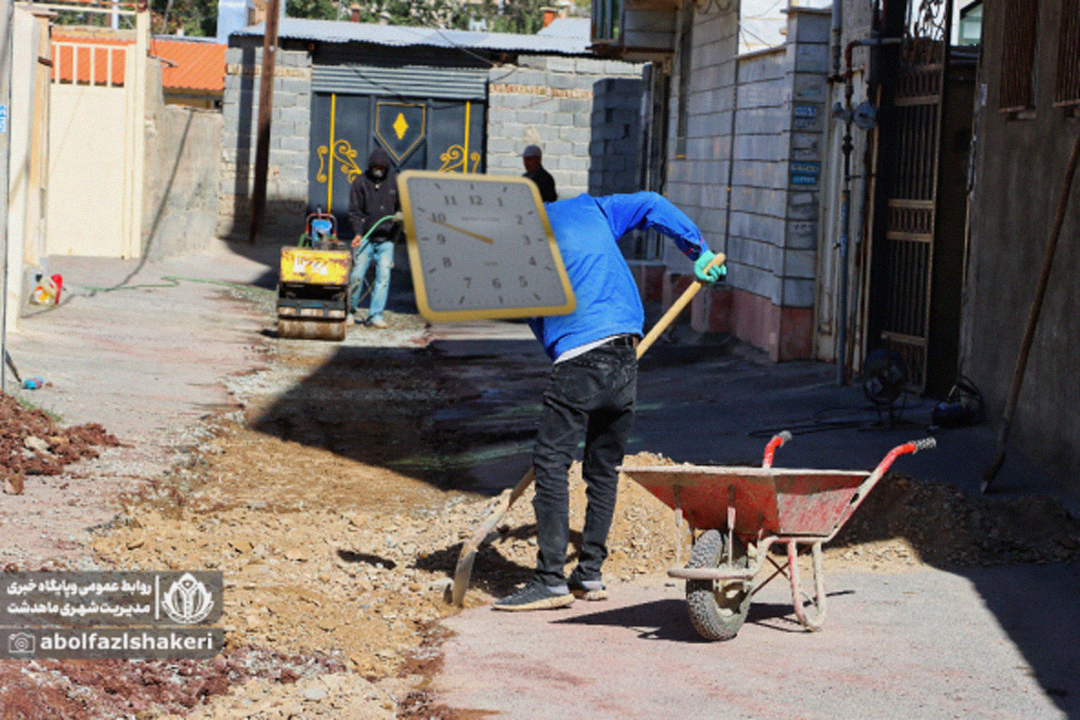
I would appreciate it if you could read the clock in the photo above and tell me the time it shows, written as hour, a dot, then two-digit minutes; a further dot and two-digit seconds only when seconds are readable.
9.49
